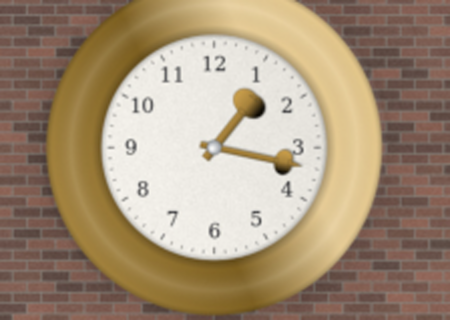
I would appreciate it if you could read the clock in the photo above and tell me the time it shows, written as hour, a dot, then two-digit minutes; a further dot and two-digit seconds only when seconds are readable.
1.17
